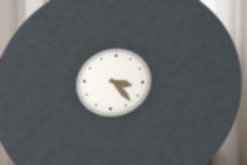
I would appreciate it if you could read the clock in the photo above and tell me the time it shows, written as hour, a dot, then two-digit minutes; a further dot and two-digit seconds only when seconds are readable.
3.23
